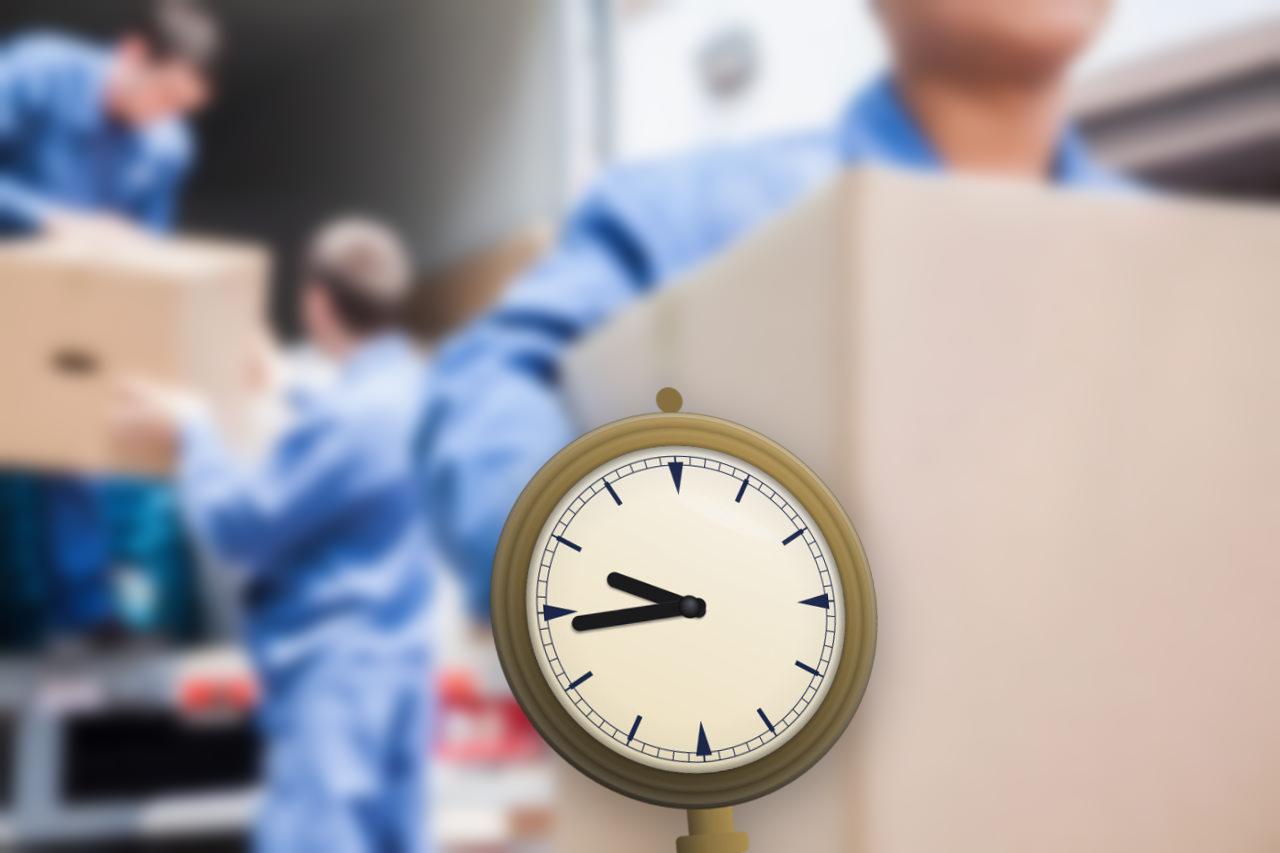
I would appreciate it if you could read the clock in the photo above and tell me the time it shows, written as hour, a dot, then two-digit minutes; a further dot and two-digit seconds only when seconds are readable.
9.44
